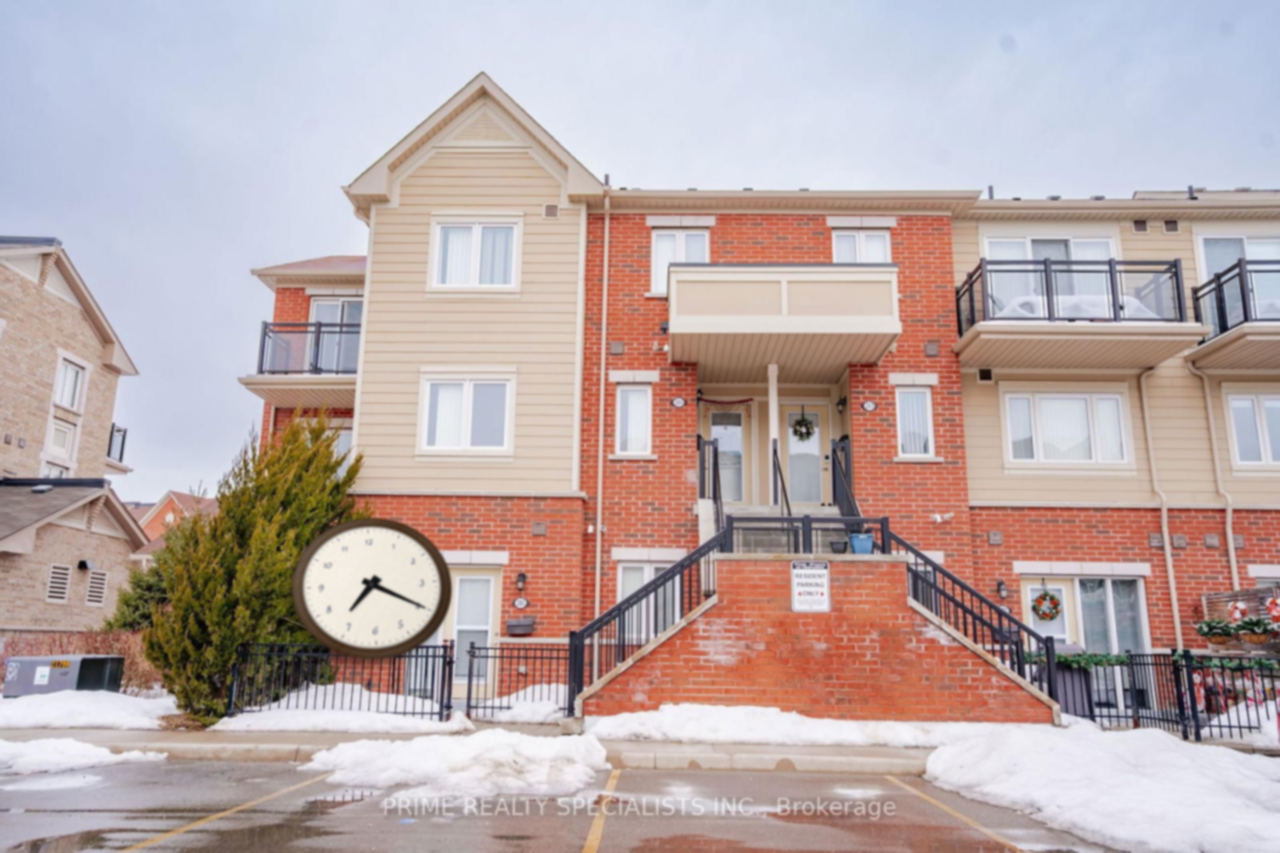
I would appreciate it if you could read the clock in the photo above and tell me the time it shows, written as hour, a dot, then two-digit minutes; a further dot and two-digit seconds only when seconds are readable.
7.20
